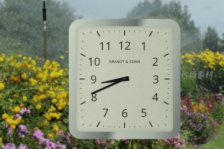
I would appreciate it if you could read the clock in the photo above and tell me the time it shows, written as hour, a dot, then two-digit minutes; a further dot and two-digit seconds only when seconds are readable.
8.41
